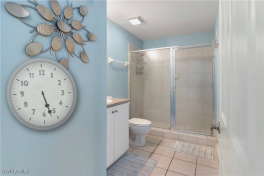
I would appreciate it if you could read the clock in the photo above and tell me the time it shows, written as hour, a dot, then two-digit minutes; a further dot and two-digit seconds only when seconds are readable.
5.27
